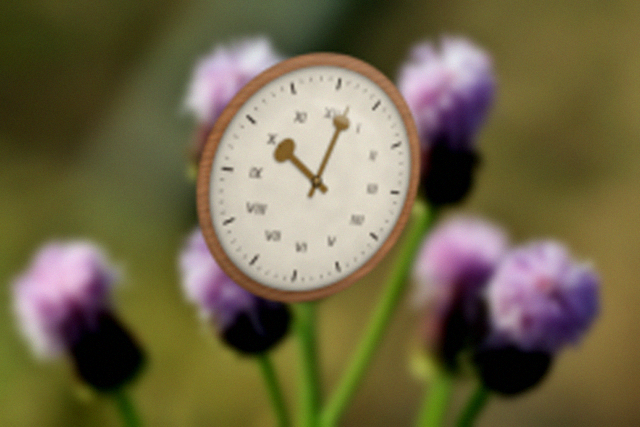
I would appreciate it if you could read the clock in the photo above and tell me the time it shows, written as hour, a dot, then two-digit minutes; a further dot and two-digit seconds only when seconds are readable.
10.02
